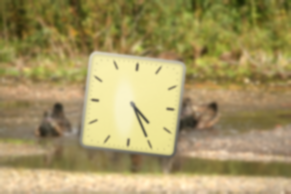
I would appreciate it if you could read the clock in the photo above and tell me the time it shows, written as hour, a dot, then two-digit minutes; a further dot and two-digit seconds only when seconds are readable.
4.25
